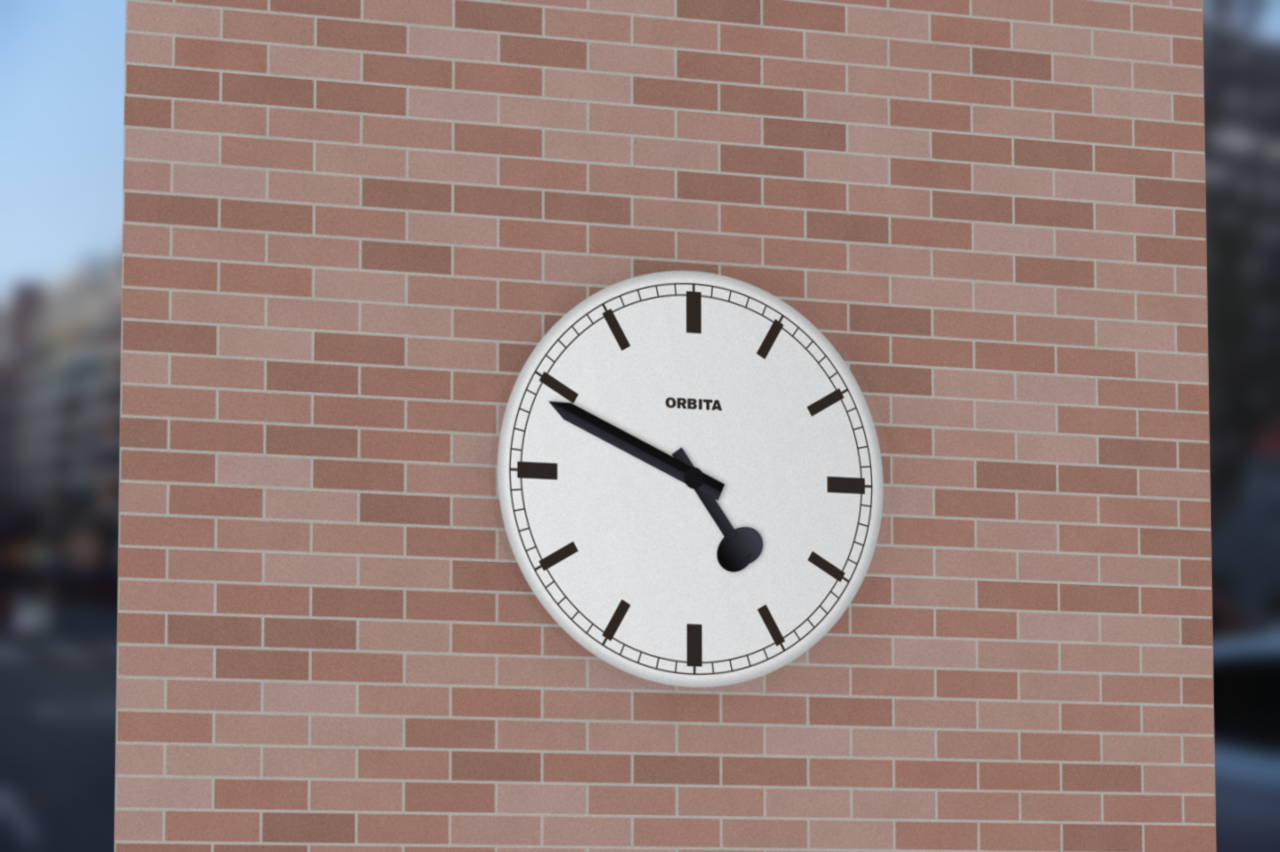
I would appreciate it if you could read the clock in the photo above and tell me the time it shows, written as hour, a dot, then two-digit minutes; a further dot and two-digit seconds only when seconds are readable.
4.49
